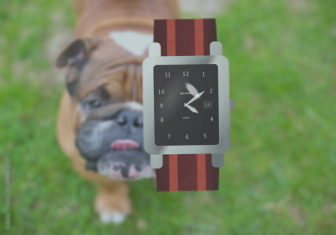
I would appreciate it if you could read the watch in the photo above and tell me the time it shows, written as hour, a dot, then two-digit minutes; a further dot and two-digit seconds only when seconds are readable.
4.09
